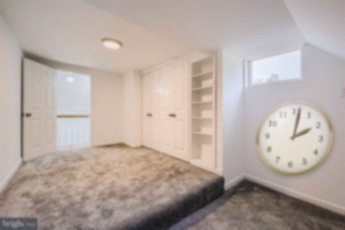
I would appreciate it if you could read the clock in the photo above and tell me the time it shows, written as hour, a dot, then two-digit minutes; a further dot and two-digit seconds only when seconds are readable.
2.01
